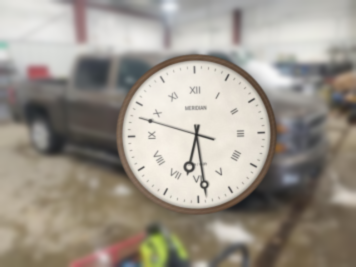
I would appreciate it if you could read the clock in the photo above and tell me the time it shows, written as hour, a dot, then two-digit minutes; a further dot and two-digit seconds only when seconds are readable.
6.28.48
